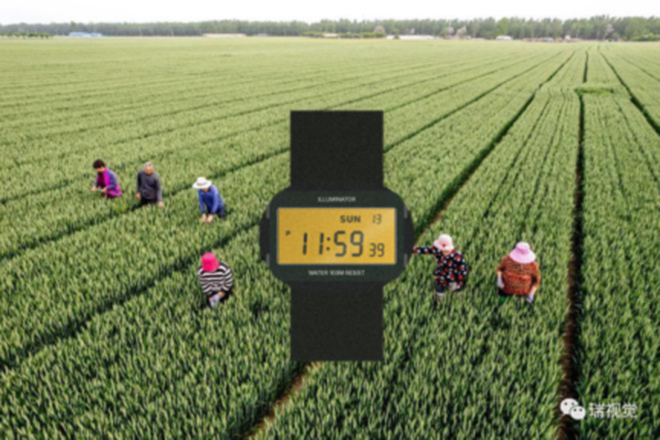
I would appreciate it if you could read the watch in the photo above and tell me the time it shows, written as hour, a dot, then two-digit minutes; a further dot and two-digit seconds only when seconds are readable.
11.59.39
